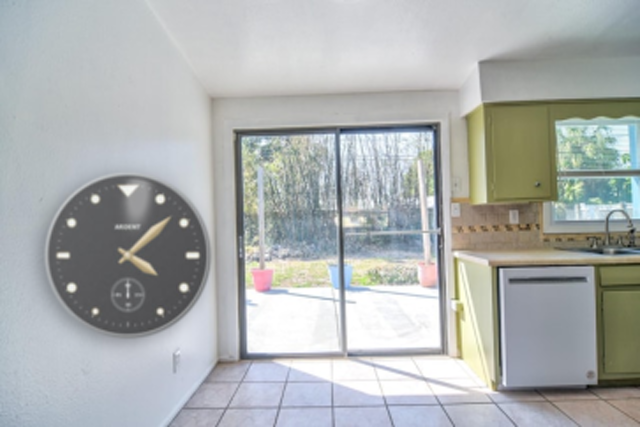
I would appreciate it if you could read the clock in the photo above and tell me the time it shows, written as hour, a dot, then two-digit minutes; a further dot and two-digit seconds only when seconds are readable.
4.08
